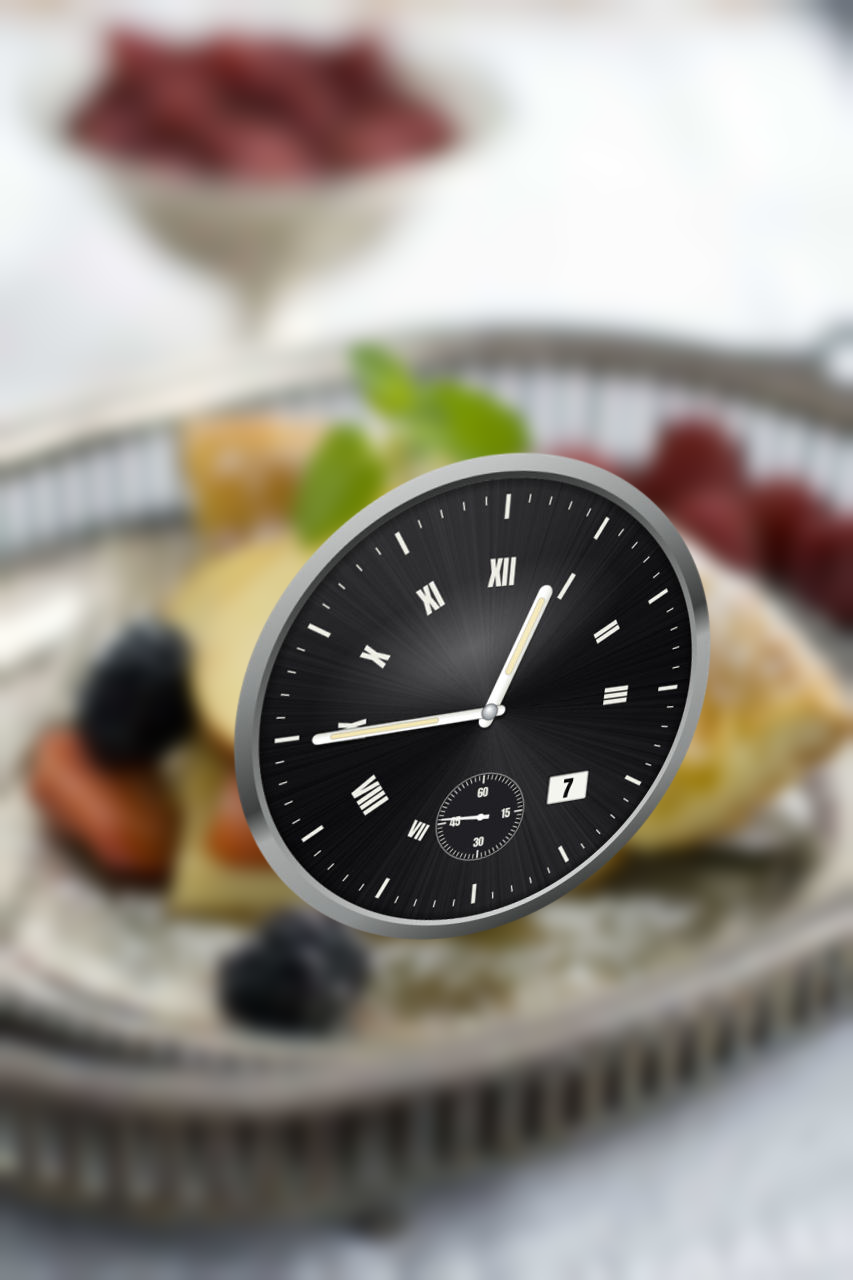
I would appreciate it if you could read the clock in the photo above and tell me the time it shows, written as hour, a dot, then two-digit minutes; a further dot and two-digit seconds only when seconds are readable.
12.44.46
